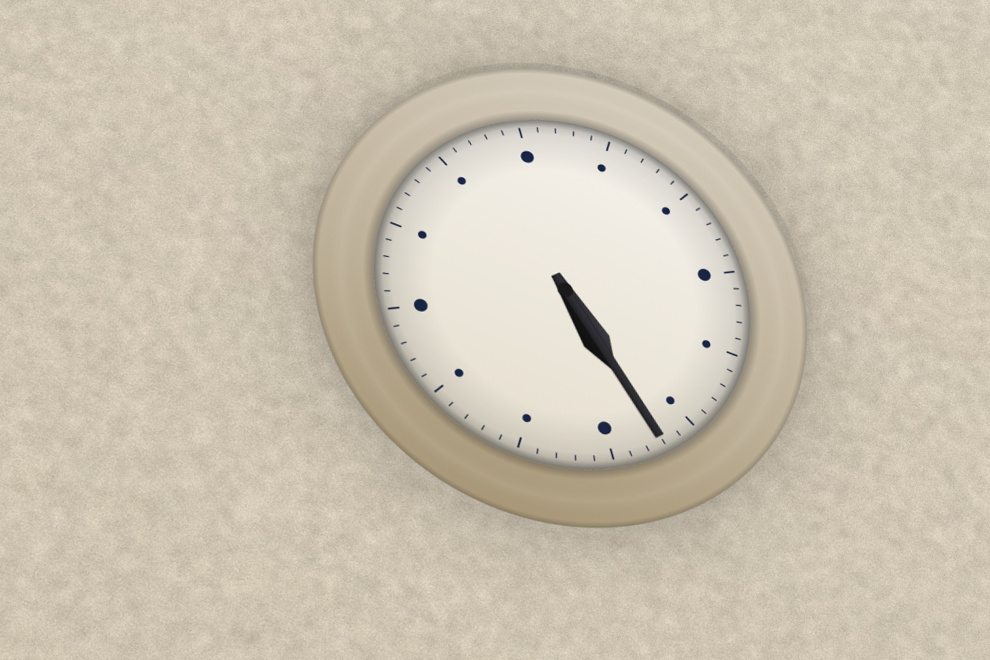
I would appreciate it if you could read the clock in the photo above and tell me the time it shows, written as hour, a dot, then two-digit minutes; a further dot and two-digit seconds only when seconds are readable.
5.27
